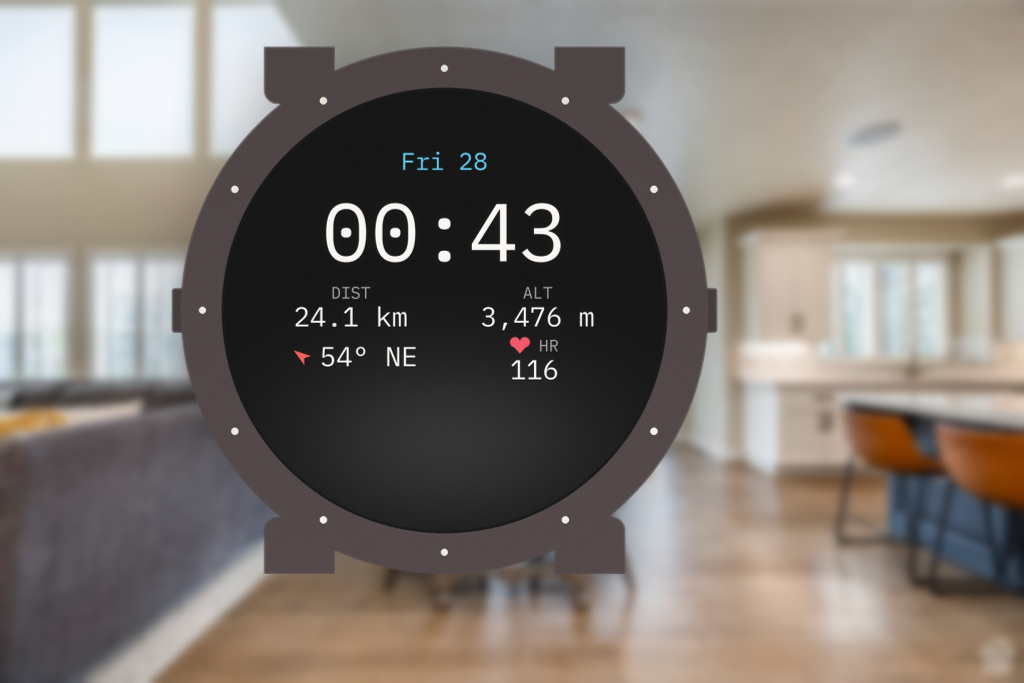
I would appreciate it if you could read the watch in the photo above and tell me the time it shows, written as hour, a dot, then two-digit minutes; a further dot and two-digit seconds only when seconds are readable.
0.43
